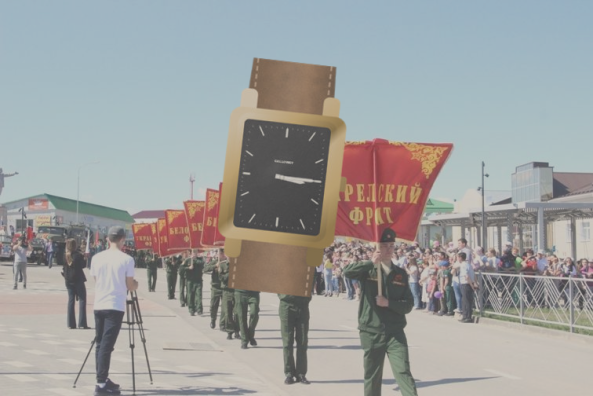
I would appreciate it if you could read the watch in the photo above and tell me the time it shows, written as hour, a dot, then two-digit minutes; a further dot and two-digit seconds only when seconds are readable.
3.15
